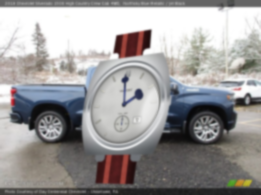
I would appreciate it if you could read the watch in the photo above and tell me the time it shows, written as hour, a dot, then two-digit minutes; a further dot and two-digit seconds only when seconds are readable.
1.59
